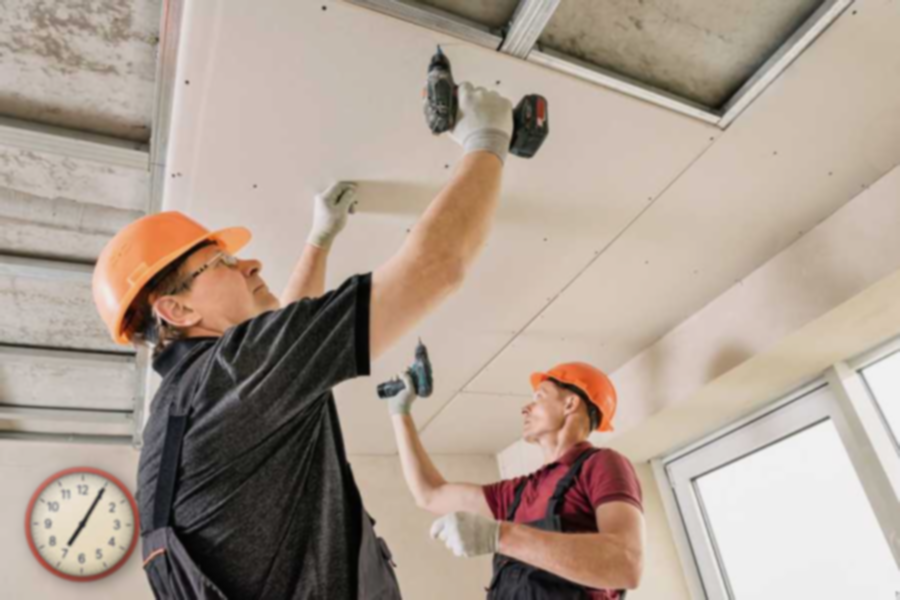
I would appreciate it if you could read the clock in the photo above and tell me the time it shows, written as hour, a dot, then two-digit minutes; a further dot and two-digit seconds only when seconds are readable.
7.05
